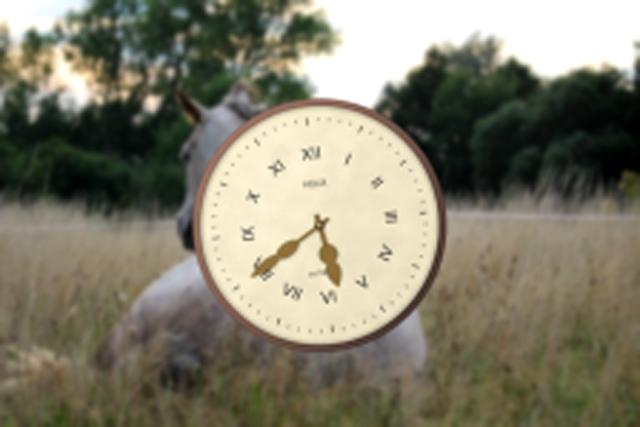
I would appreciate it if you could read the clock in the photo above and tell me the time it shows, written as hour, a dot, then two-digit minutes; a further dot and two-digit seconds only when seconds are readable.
5.40
